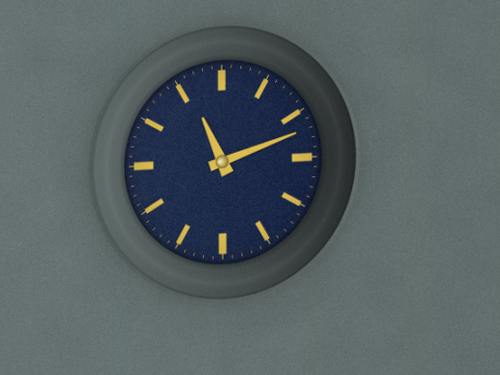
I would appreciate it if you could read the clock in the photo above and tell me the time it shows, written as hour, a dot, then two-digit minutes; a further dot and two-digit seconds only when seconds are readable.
11.12
